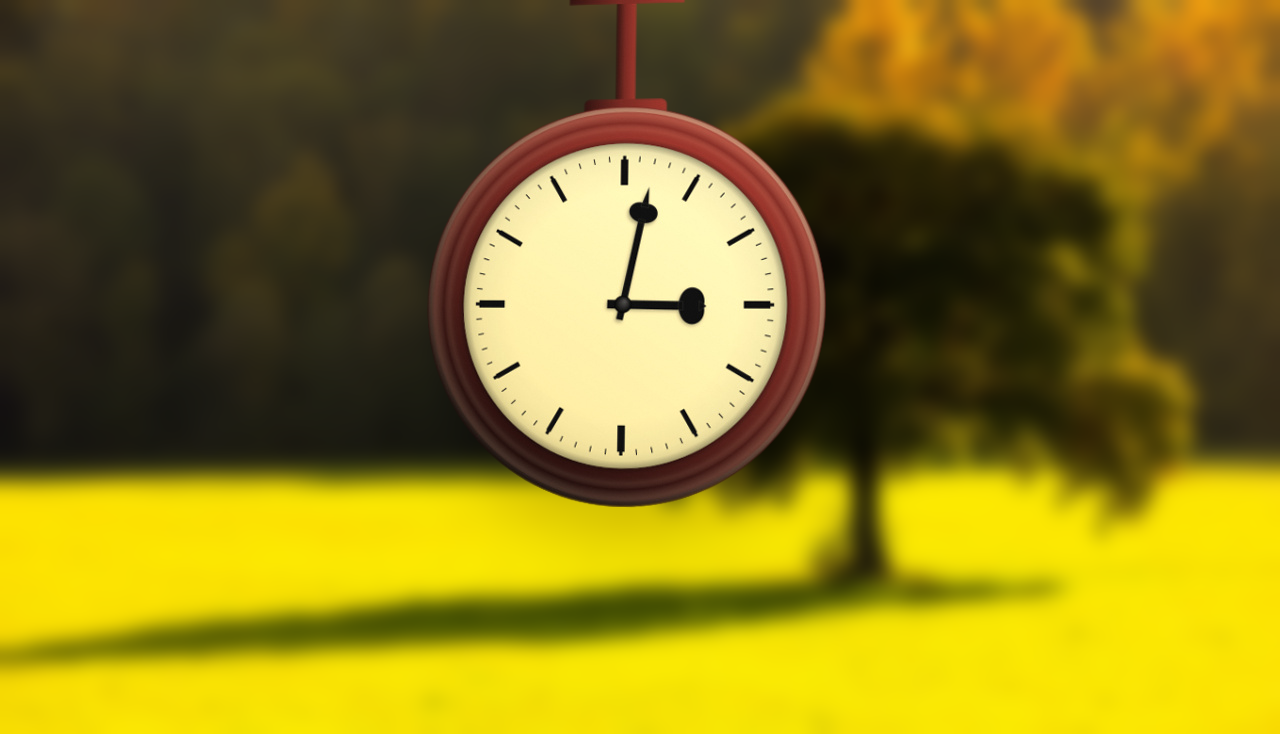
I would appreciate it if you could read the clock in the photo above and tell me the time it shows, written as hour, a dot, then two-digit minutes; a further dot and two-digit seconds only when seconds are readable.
3.02
